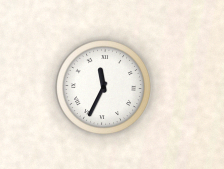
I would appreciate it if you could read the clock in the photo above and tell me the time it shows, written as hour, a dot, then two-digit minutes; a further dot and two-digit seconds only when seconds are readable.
11.34
